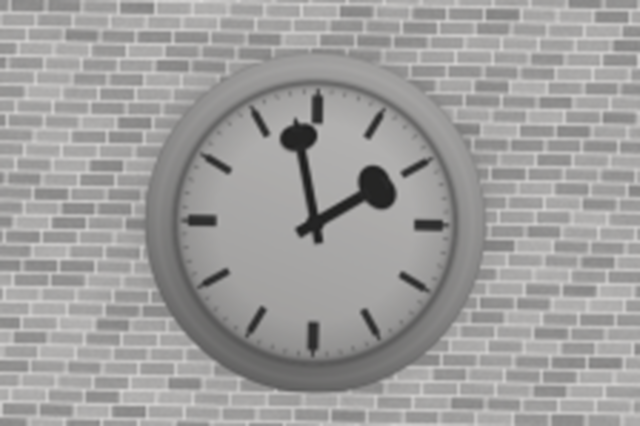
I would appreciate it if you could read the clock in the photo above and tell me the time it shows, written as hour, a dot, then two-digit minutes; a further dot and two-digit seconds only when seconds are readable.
1.58
